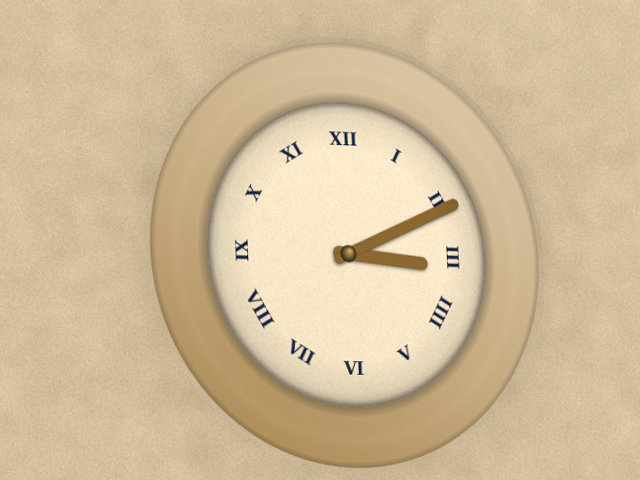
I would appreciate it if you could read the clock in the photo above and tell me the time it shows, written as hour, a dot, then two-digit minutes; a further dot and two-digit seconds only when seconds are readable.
3.11
